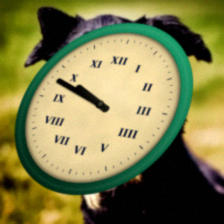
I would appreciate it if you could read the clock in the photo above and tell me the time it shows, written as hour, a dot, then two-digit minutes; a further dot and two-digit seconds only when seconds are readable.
9.48
